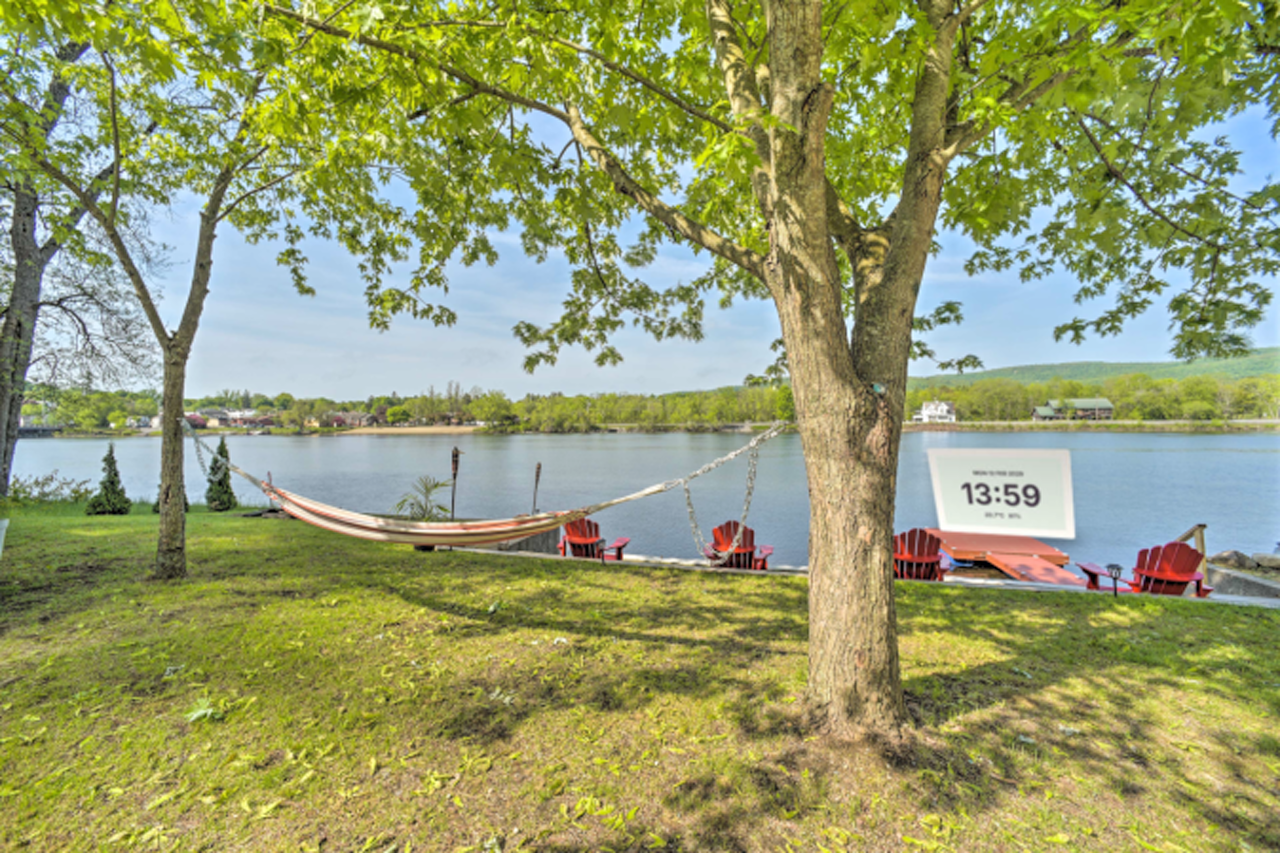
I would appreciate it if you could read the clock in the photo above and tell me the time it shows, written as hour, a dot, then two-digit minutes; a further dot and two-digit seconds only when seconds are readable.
13.59
